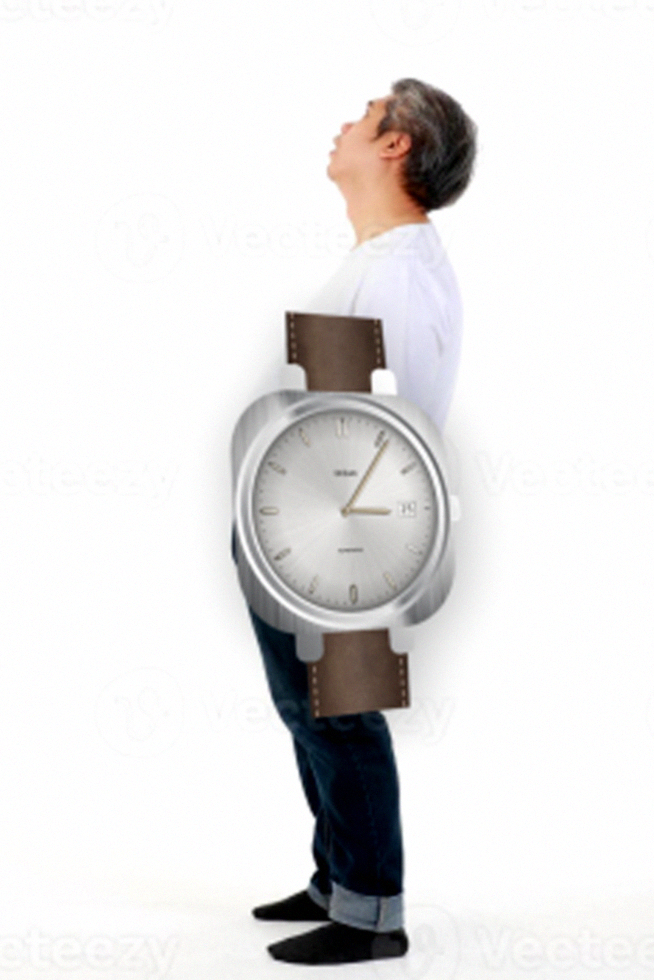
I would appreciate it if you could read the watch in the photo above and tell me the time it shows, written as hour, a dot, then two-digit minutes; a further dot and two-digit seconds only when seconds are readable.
3.06
